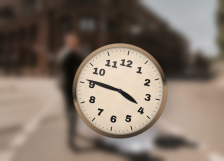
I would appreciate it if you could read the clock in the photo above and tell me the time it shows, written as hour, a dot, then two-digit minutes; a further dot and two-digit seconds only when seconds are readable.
3.46
